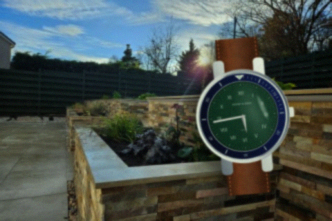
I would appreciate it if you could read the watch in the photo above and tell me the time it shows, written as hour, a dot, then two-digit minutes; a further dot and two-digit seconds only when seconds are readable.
5.44
